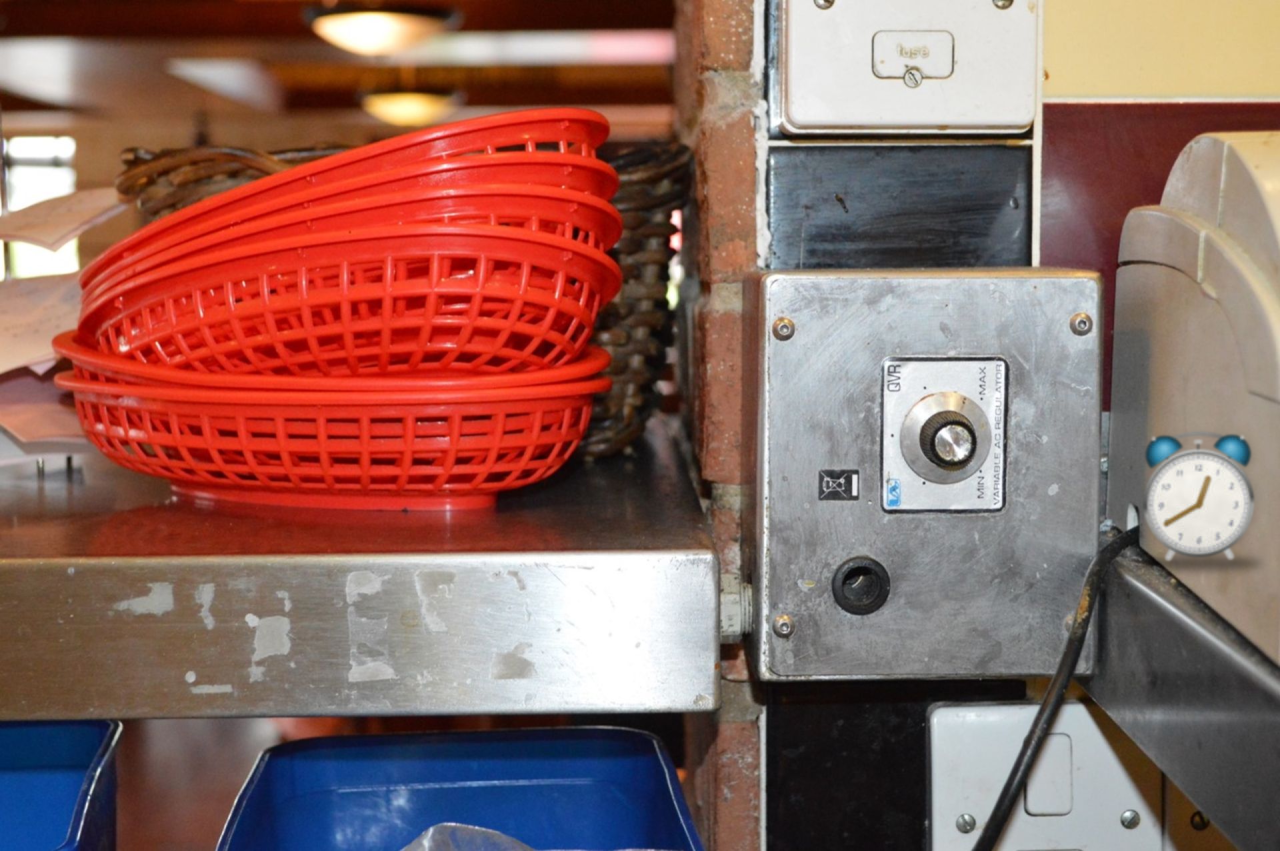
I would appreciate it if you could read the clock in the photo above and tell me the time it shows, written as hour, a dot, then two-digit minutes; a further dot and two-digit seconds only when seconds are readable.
12.40
